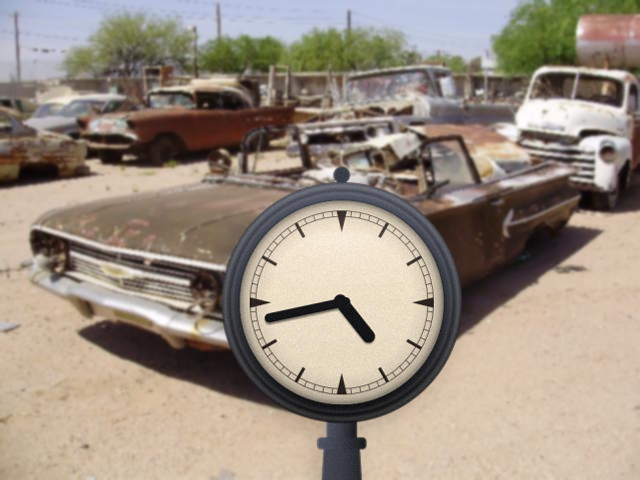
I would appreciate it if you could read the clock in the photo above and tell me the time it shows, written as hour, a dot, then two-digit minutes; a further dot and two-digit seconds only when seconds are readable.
4.43
